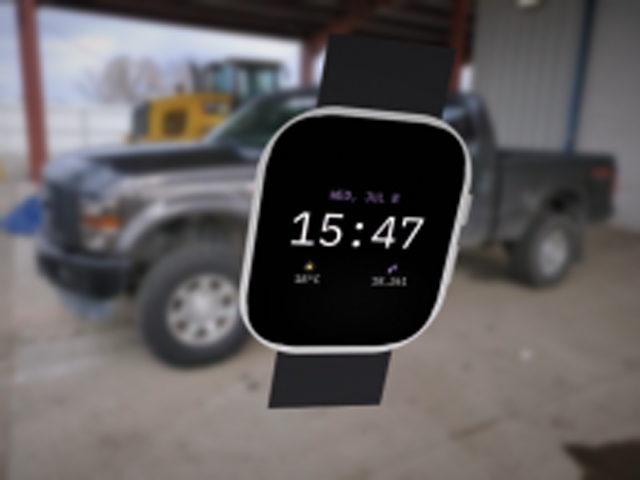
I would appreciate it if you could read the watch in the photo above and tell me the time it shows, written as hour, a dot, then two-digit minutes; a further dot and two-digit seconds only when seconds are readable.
15.47
